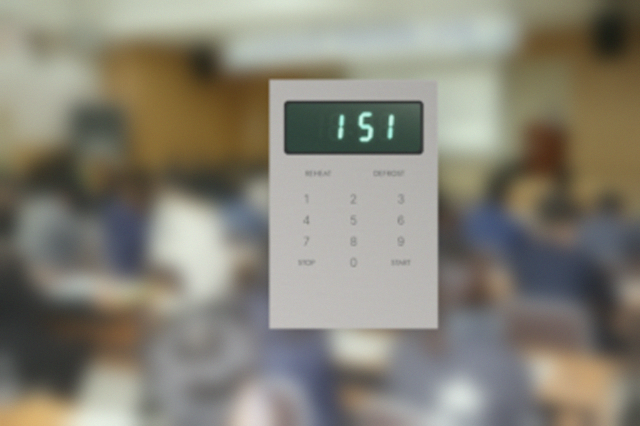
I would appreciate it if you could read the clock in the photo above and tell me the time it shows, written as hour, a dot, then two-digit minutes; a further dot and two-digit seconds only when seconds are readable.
1.51
